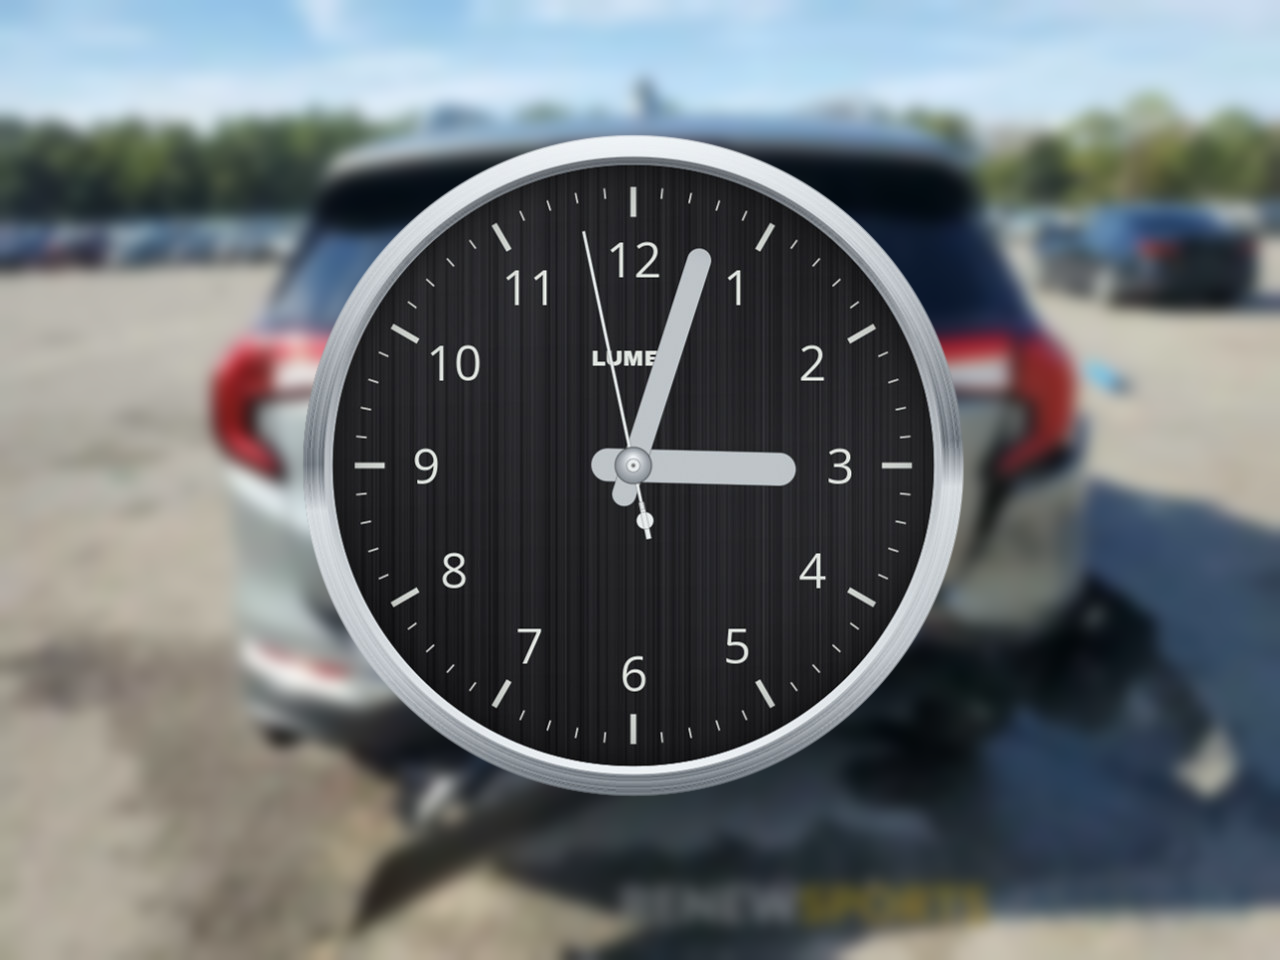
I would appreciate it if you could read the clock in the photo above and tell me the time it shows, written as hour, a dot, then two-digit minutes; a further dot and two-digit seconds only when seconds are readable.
3.02.58
